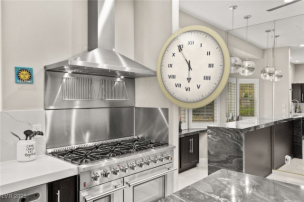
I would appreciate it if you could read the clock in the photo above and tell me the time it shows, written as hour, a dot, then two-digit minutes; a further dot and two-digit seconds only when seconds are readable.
5.54
